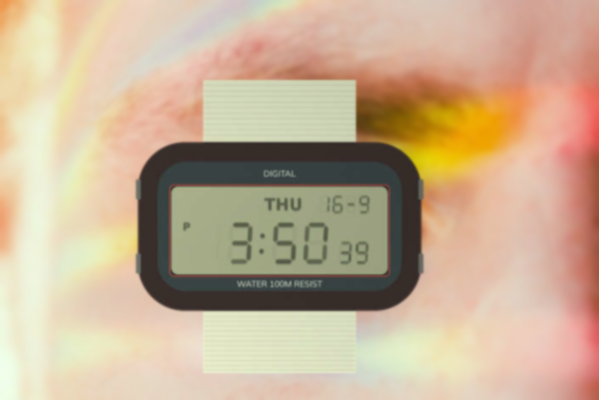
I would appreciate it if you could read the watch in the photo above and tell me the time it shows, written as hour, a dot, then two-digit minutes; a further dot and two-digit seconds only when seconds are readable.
3.50.39
